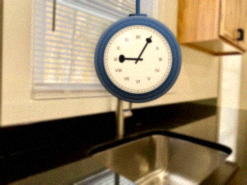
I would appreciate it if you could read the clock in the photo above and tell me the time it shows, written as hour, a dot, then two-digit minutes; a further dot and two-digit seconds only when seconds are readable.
9.05
